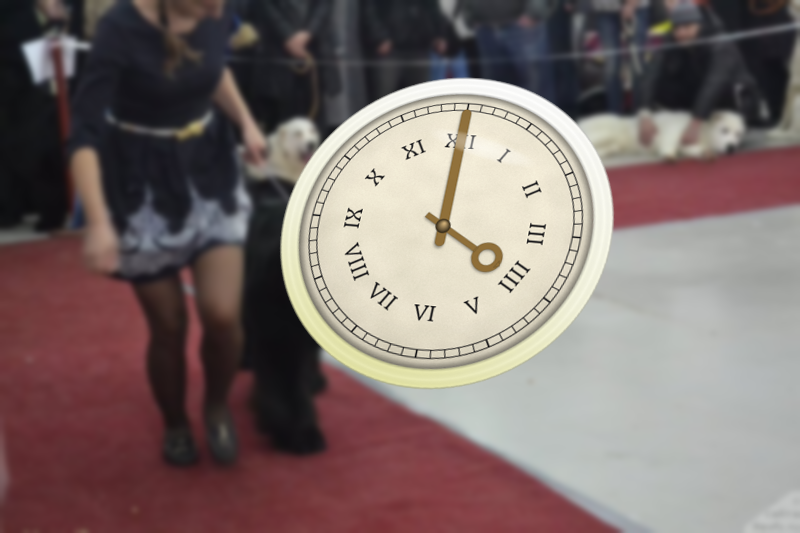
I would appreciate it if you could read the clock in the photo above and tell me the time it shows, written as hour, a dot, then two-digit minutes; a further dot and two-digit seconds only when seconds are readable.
4.00
